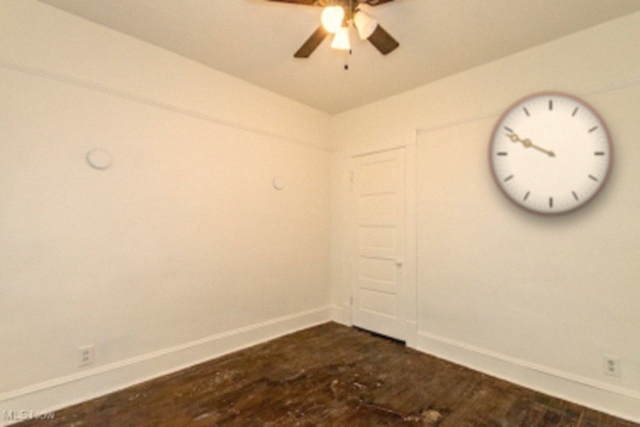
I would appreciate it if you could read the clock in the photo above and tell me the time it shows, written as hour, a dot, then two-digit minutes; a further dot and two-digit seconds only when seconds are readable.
9.49
